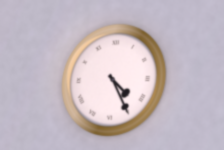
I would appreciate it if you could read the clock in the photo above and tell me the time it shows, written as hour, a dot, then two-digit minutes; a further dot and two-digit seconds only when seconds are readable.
4.25
